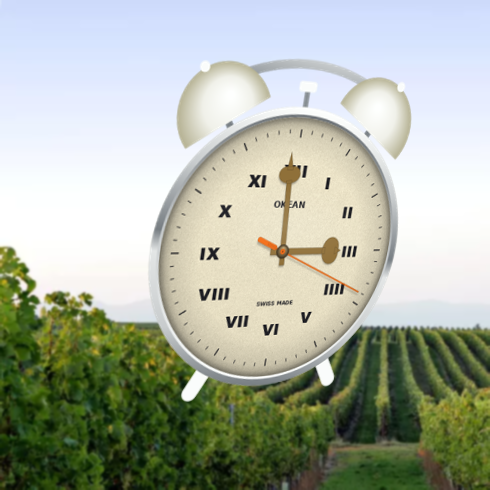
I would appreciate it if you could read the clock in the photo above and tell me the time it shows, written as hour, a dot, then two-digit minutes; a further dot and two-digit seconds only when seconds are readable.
2.59.19
